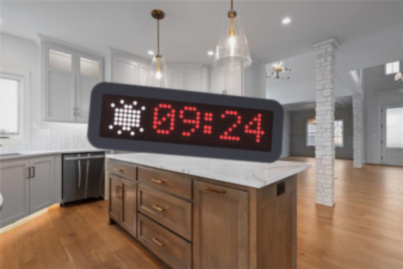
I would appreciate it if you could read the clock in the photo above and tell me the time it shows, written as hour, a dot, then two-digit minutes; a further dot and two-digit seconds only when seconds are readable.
9.24
